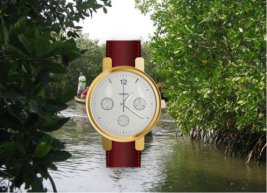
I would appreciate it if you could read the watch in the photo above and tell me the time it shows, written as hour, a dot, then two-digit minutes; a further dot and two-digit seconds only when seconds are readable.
1.21
